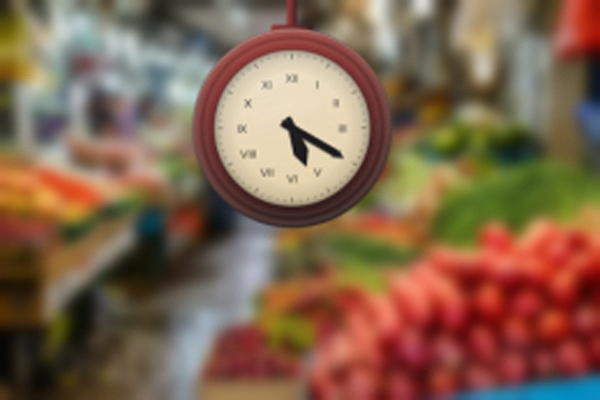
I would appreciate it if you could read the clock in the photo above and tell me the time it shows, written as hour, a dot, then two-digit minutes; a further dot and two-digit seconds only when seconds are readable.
5.20
